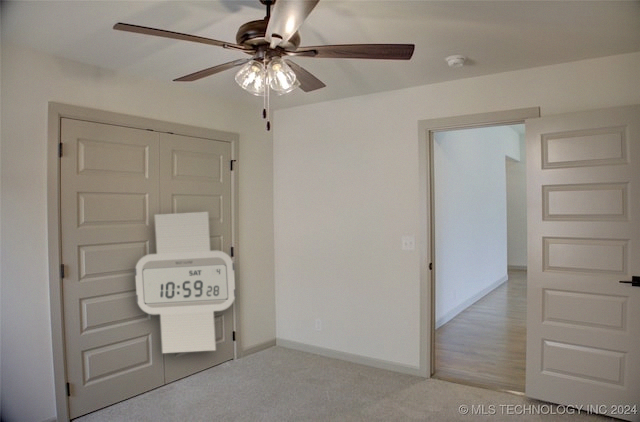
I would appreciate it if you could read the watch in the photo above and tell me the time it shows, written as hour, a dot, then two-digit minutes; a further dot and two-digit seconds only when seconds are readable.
10.59.28
